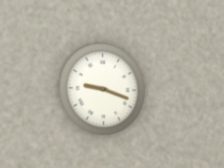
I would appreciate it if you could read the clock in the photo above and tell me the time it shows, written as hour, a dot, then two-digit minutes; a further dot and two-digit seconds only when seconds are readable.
9.18
